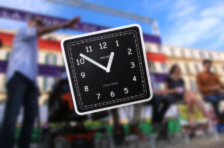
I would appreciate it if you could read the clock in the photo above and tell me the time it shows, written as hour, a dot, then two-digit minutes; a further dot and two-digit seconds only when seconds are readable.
12.52
